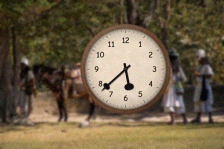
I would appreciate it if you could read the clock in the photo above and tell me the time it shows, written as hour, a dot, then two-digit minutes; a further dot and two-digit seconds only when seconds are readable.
5.38
